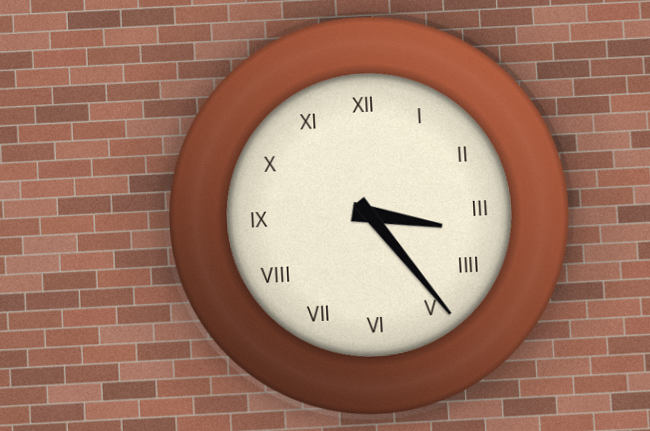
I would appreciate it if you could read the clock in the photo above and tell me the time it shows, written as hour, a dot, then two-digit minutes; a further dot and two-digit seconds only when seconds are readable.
3.24
